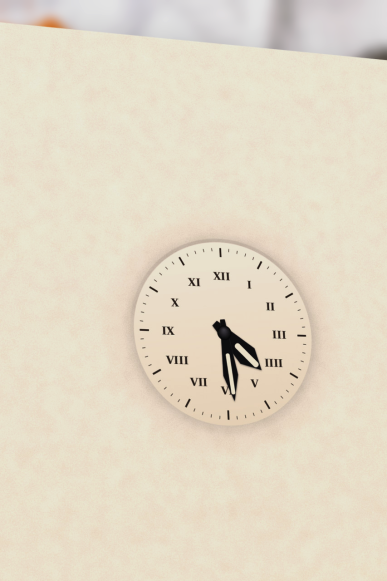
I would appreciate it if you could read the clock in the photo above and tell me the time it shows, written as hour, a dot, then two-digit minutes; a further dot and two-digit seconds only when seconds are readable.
4.29
